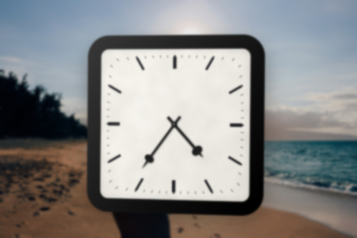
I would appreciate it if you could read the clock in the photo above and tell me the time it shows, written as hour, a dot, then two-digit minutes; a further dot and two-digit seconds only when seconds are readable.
4.36
